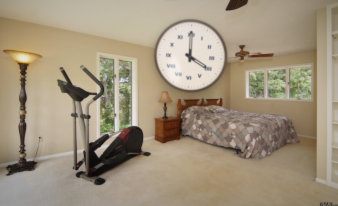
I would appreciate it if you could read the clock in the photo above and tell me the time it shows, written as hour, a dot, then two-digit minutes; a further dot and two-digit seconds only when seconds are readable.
4.00
